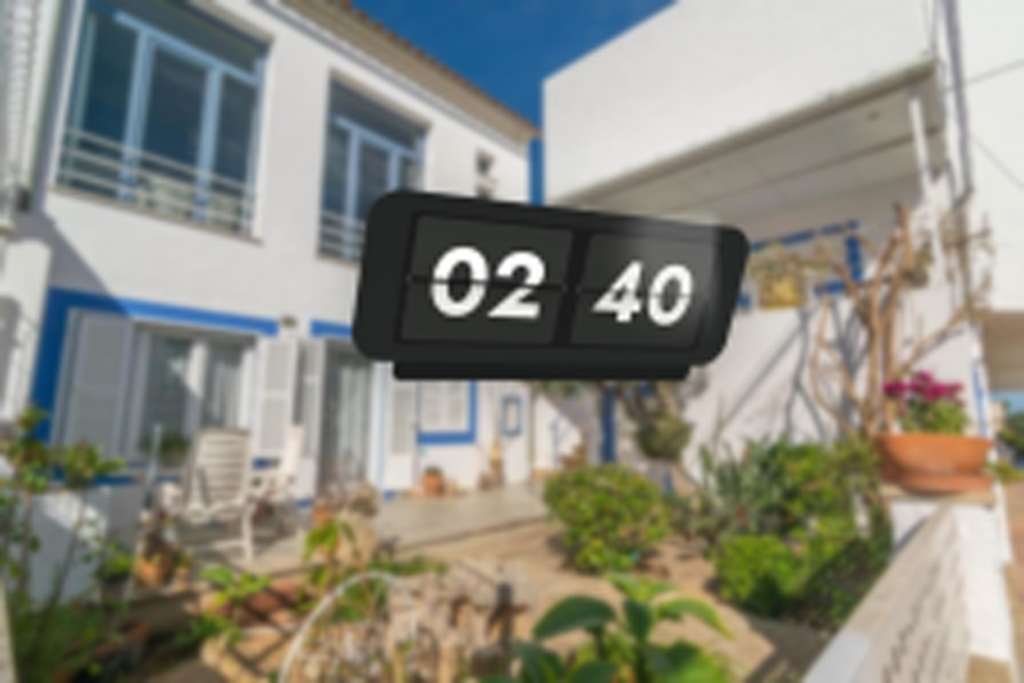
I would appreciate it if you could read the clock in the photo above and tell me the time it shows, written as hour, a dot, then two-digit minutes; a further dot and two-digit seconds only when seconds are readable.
2.40
